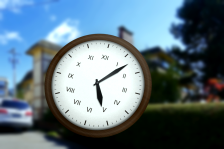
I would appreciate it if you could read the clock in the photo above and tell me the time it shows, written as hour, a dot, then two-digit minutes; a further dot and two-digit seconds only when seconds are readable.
5.07
